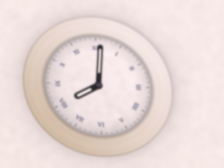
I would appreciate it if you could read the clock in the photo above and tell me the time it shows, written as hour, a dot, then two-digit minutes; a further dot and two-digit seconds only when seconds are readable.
8.01
